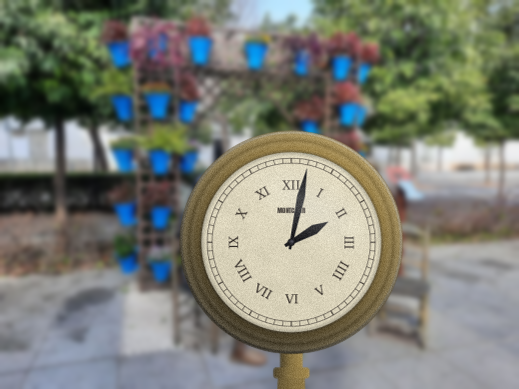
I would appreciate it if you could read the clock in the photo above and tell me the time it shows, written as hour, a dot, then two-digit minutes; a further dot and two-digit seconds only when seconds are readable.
2.02
